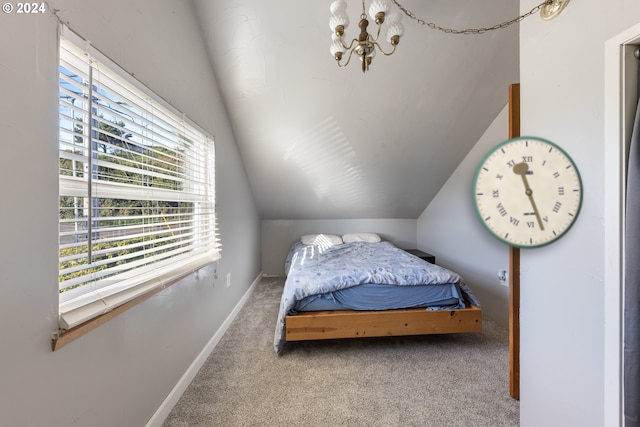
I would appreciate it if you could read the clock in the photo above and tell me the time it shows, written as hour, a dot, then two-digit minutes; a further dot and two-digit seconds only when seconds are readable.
11.27
